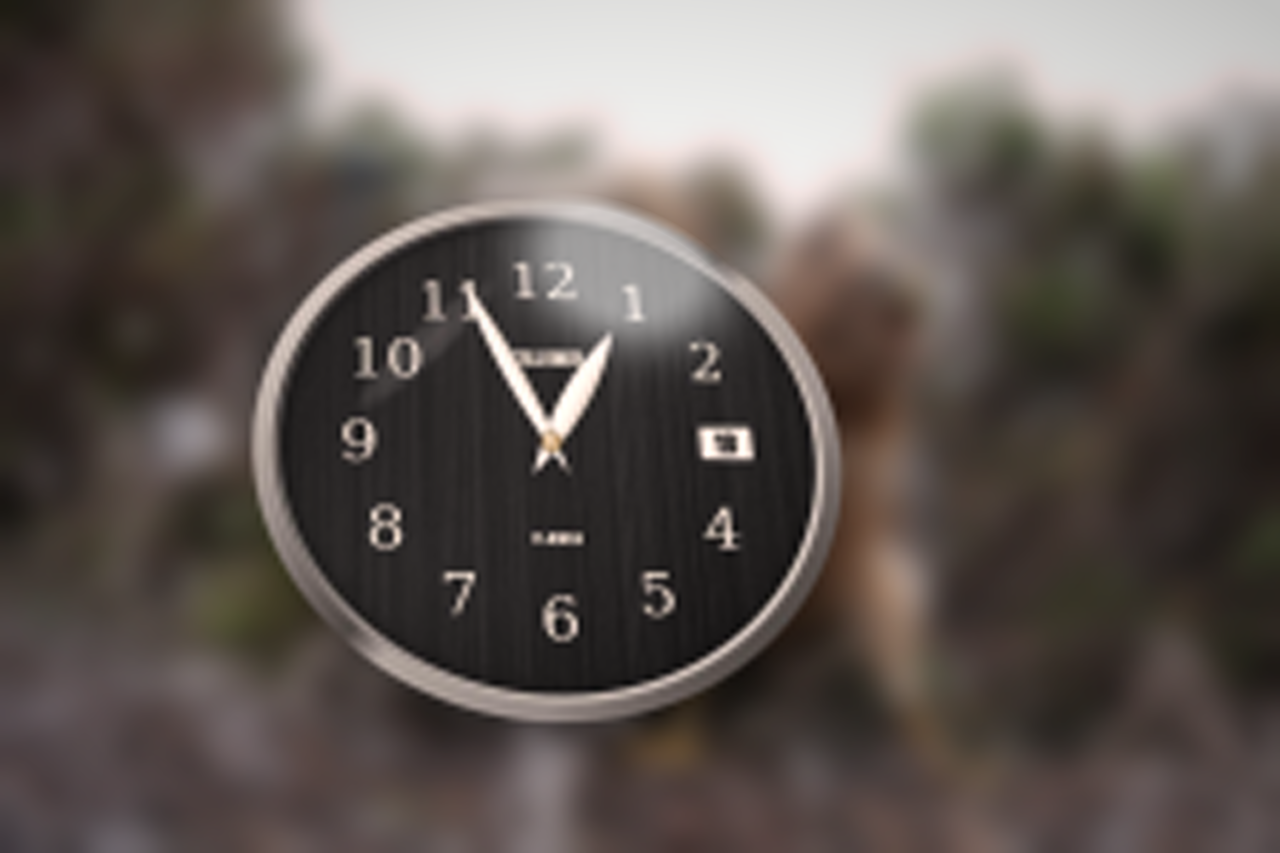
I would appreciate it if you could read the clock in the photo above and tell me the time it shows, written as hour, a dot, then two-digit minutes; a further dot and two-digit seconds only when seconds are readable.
12.56
